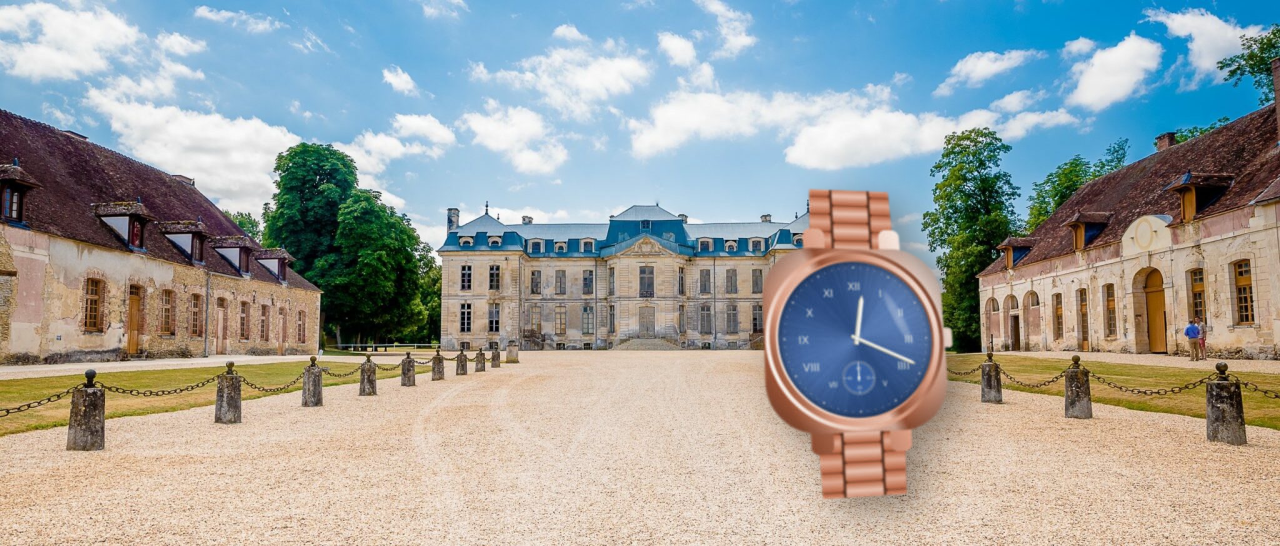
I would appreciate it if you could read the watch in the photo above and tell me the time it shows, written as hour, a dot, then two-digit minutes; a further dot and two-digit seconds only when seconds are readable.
12.19
